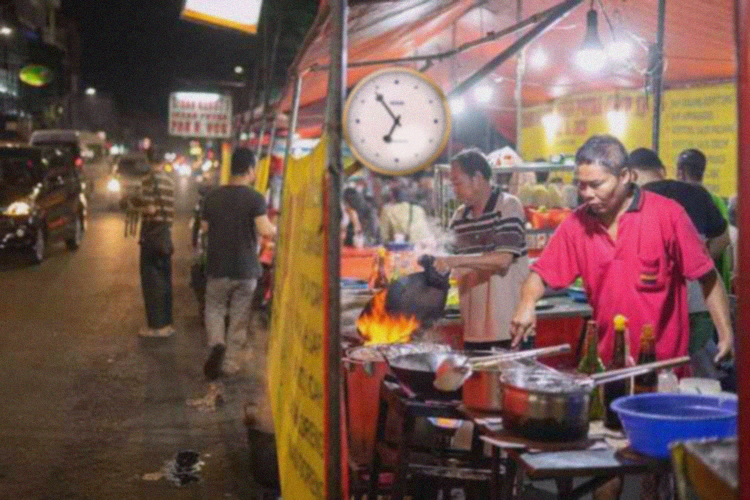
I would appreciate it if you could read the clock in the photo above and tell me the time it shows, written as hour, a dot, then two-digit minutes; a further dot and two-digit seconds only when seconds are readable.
6.54
